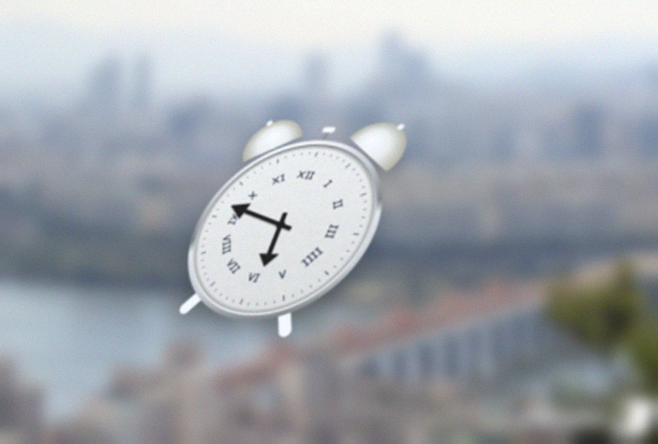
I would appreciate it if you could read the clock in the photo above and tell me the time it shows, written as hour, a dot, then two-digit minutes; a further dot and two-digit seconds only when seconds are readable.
5.47
